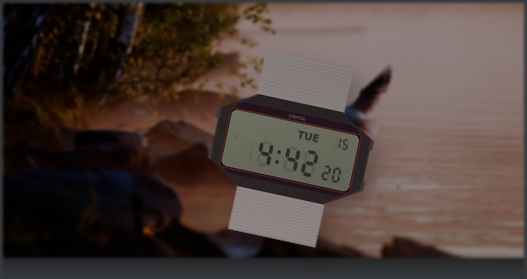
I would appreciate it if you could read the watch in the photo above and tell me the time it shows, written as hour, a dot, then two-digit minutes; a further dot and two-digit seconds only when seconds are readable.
4.42.20
